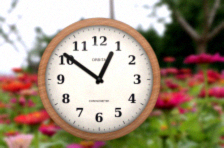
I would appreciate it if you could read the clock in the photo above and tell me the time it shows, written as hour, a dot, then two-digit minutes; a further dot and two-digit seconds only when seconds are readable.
12.51
